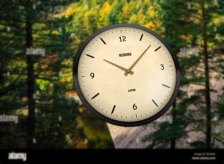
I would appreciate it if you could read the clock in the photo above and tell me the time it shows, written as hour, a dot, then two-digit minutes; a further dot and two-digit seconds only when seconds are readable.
10.08
